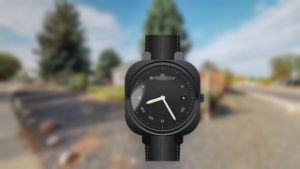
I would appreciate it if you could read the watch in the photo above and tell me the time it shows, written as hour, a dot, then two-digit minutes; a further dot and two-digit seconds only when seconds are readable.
8.25
